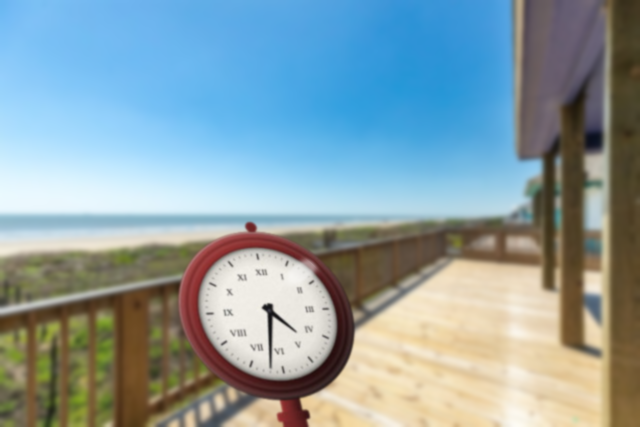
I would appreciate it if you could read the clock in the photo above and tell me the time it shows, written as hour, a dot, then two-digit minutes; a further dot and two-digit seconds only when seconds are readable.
4.32
